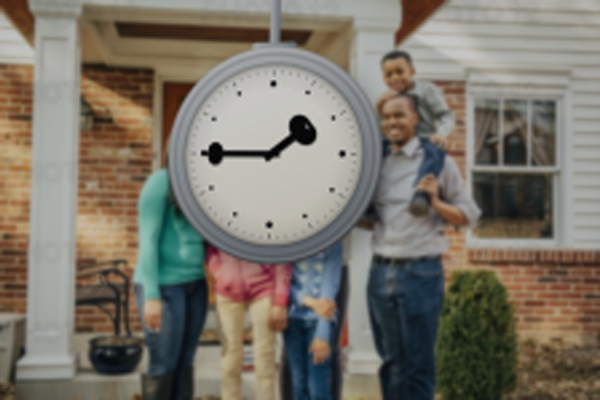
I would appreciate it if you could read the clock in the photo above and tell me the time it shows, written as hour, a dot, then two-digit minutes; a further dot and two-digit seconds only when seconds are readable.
1.45
